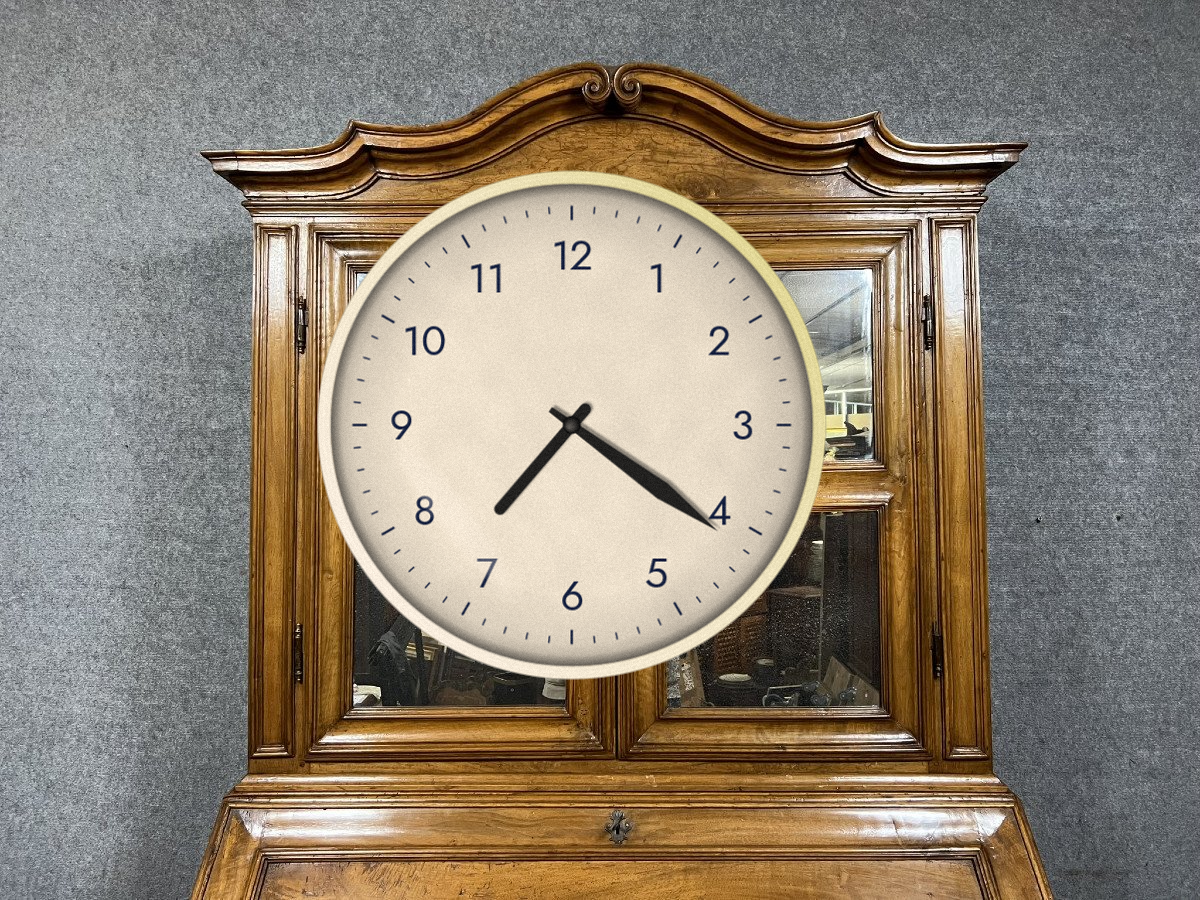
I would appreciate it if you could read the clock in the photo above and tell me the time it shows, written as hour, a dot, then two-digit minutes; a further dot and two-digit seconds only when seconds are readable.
7.21
